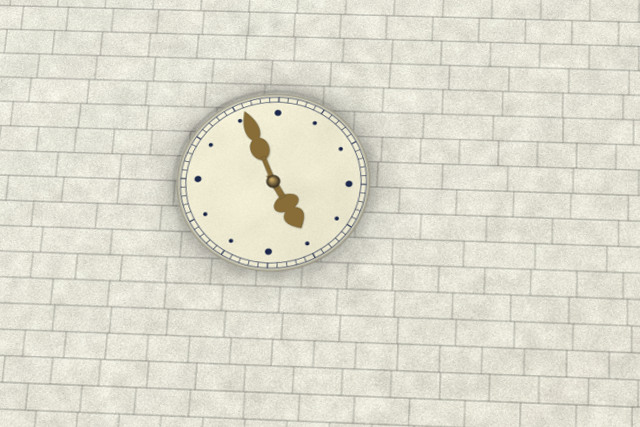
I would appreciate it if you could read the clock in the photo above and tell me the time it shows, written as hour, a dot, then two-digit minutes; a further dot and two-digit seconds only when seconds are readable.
4.56
